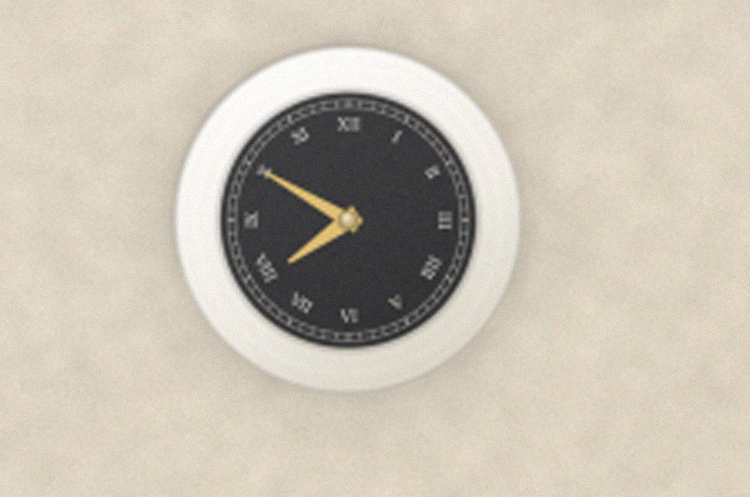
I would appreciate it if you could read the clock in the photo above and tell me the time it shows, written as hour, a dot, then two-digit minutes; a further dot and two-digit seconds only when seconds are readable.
7.50
